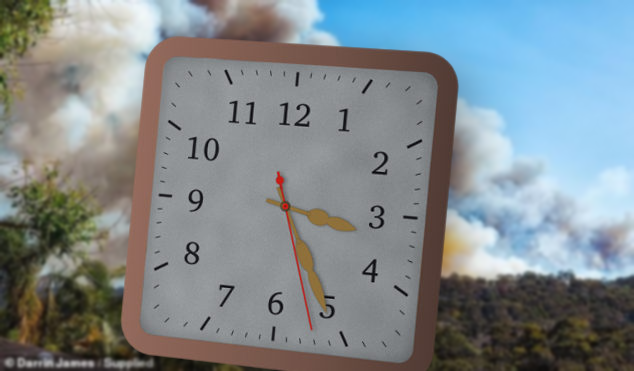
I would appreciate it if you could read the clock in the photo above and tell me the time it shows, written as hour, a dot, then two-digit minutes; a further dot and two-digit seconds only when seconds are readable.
3.25.27
